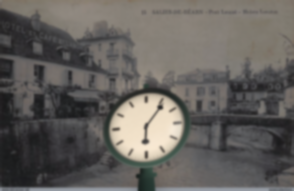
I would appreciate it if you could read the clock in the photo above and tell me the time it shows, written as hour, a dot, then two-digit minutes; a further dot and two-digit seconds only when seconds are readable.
6.06
